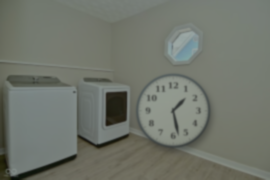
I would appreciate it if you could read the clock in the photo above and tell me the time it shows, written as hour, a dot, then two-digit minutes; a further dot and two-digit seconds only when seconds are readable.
1.28
